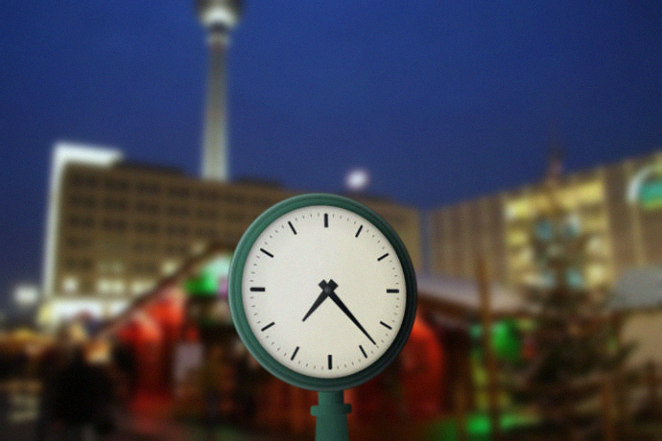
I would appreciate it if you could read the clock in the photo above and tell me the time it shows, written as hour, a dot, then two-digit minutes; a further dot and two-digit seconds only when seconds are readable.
7.23
